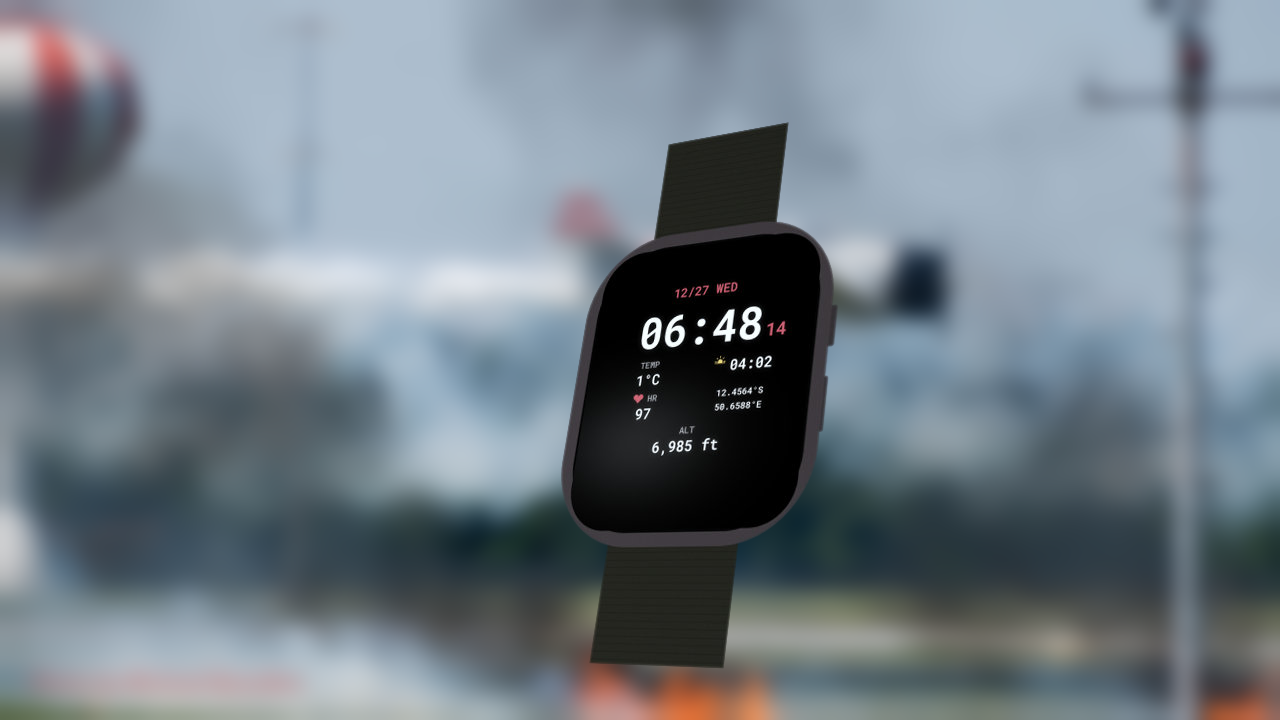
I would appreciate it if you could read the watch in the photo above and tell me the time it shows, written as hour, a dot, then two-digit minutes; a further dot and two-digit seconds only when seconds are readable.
6.48.14
